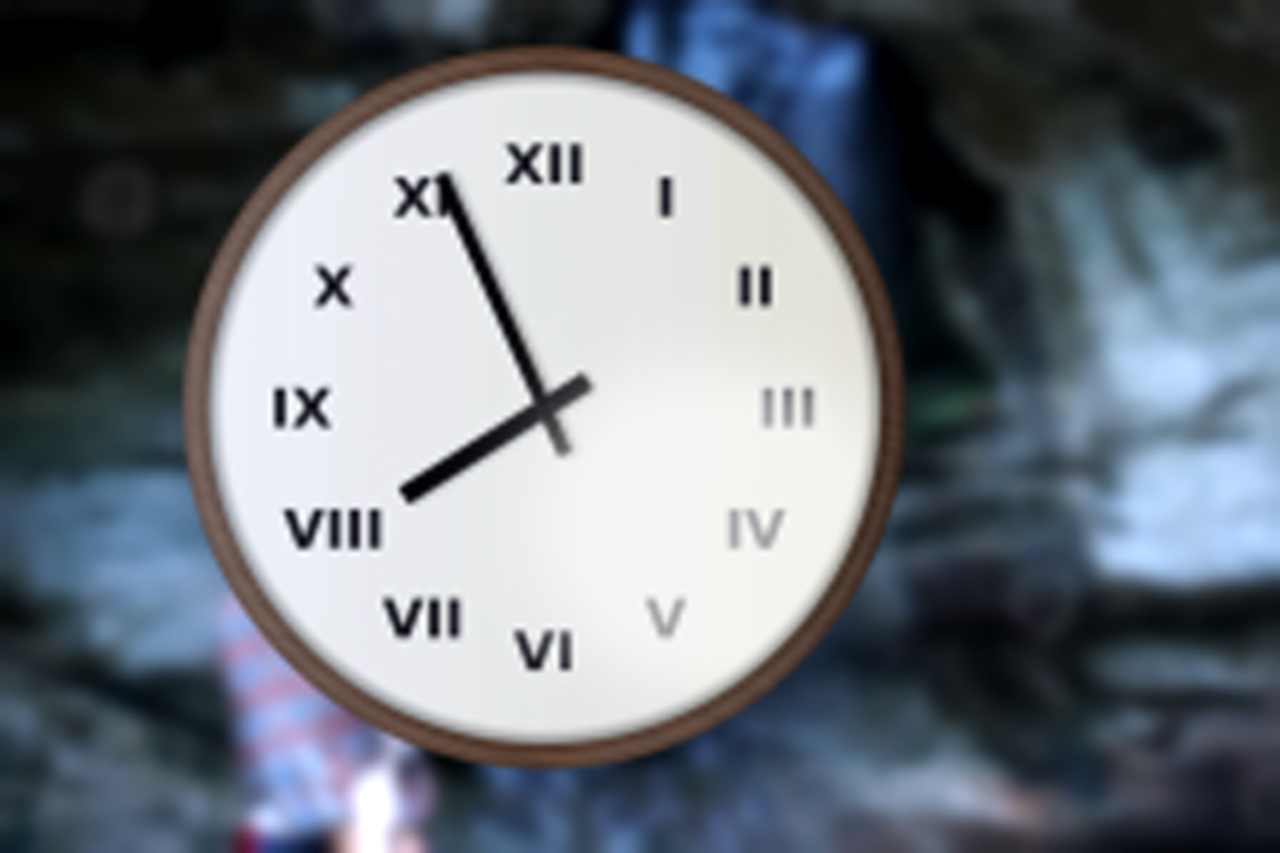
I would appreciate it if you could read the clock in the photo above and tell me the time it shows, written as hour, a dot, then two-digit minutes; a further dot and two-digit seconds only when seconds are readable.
7.56
